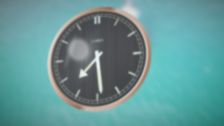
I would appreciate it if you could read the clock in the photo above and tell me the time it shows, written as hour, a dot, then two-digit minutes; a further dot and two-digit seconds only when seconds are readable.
7.29
